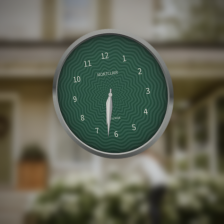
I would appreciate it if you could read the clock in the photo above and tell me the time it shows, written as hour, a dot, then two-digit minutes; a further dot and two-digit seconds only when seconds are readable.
6.32
